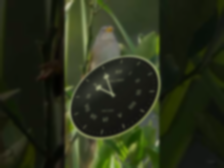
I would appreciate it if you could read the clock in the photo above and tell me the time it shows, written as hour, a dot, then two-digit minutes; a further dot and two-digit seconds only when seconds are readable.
9.55
